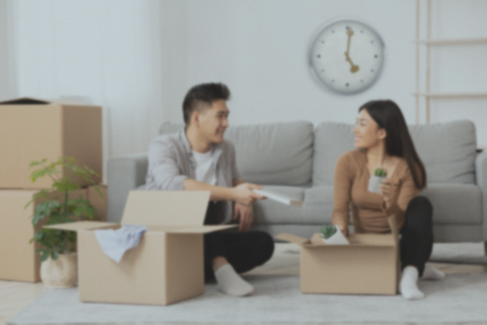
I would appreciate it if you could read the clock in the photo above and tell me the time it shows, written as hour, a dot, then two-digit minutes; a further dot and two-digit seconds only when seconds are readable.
5.01
